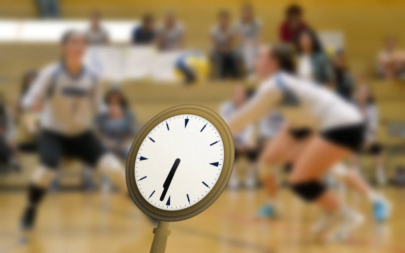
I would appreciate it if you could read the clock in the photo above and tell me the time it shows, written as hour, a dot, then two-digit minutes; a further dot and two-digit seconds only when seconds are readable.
6.32
